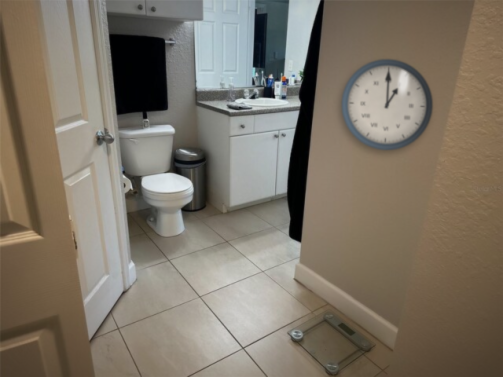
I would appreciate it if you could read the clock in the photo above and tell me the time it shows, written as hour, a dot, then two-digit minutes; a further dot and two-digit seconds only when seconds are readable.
1.00
